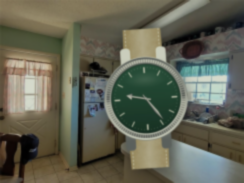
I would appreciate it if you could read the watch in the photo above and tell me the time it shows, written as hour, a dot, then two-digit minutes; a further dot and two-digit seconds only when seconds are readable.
9.24
